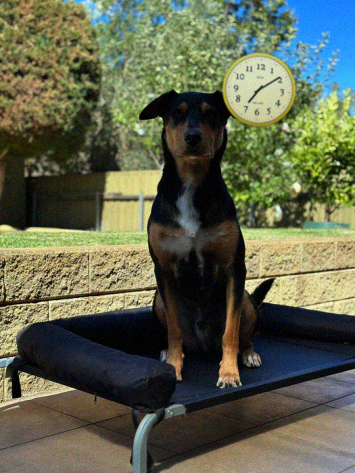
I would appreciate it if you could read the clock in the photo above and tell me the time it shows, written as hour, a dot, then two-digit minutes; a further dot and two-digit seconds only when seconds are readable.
7.09
